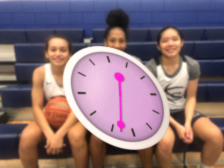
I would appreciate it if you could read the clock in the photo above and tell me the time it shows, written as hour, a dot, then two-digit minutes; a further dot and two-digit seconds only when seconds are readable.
12.33
